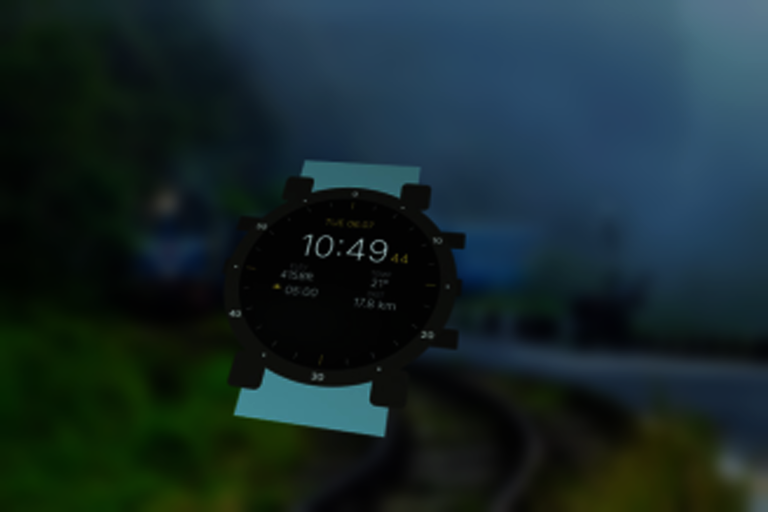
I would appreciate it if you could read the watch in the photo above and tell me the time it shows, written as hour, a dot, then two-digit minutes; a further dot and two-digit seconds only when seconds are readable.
10.49
